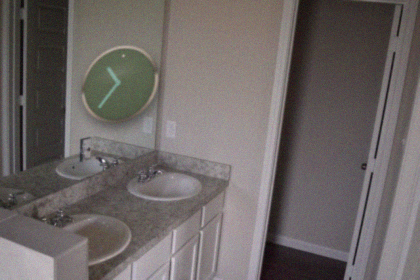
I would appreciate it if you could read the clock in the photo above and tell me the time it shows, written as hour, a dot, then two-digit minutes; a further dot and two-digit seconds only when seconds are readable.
10.35
